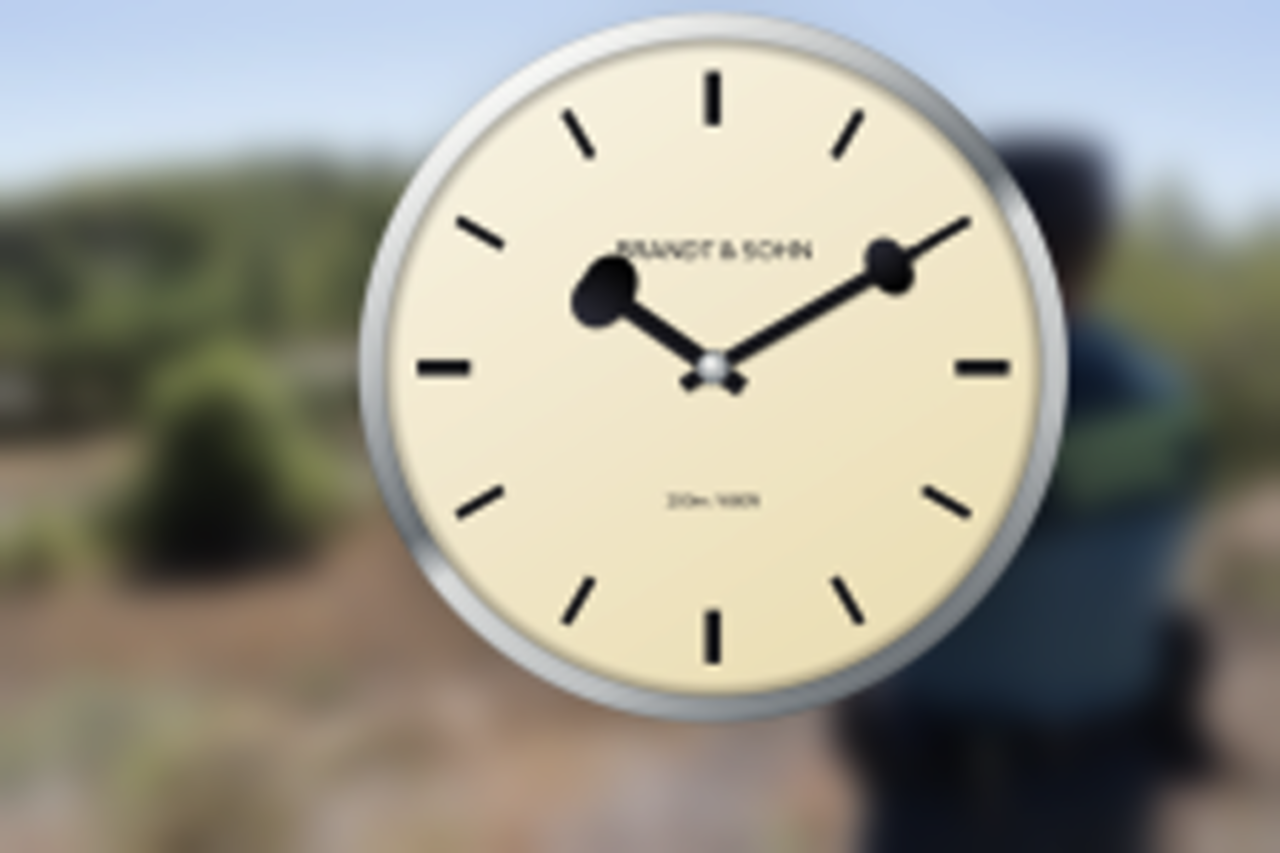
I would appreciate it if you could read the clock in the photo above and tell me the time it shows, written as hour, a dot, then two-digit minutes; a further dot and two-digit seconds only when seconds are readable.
10.10
